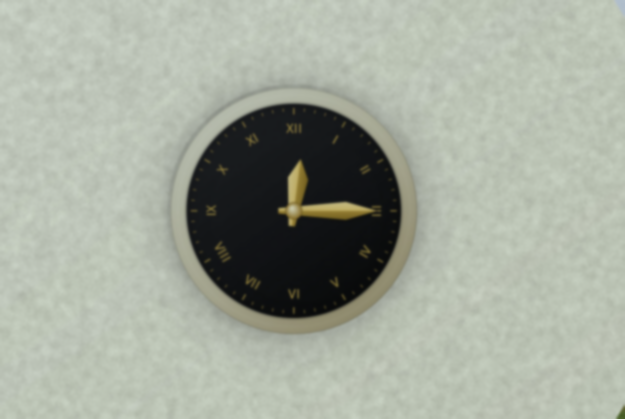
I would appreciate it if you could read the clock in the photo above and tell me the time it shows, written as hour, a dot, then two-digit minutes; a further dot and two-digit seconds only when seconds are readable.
12.15
